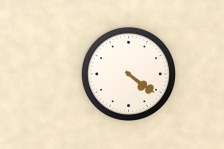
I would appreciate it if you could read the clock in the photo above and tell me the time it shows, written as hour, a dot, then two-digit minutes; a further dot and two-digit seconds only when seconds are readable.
4.21
